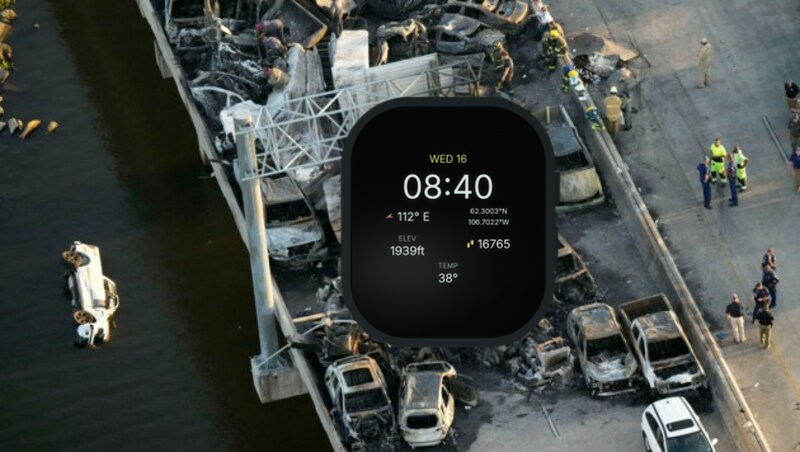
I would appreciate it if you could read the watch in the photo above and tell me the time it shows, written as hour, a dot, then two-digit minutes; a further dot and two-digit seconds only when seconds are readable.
8.40
